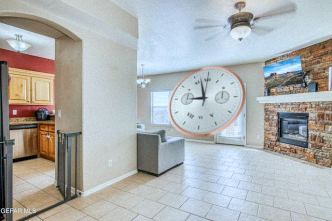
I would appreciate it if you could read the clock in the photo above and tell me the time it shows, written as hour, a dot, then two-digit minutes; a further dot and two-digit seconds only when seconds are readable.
8.57
